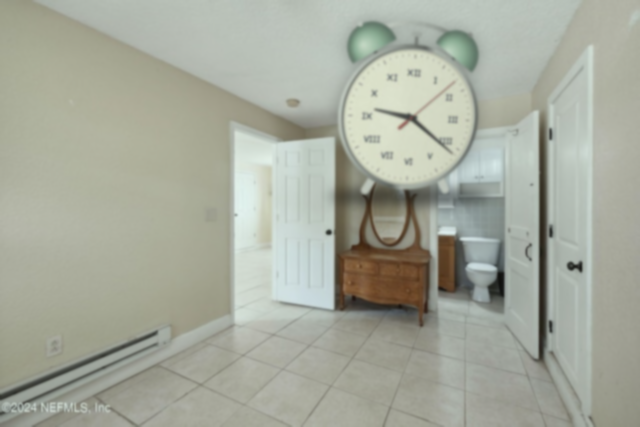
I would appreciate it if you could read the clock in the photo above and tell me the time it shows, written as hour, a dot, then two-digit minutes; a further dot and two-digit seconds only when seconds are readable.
9.21.08
